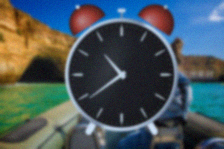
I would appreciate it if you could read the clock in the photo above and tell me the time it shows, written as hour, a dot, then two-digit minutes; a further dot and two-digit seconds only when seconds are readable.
10.39
